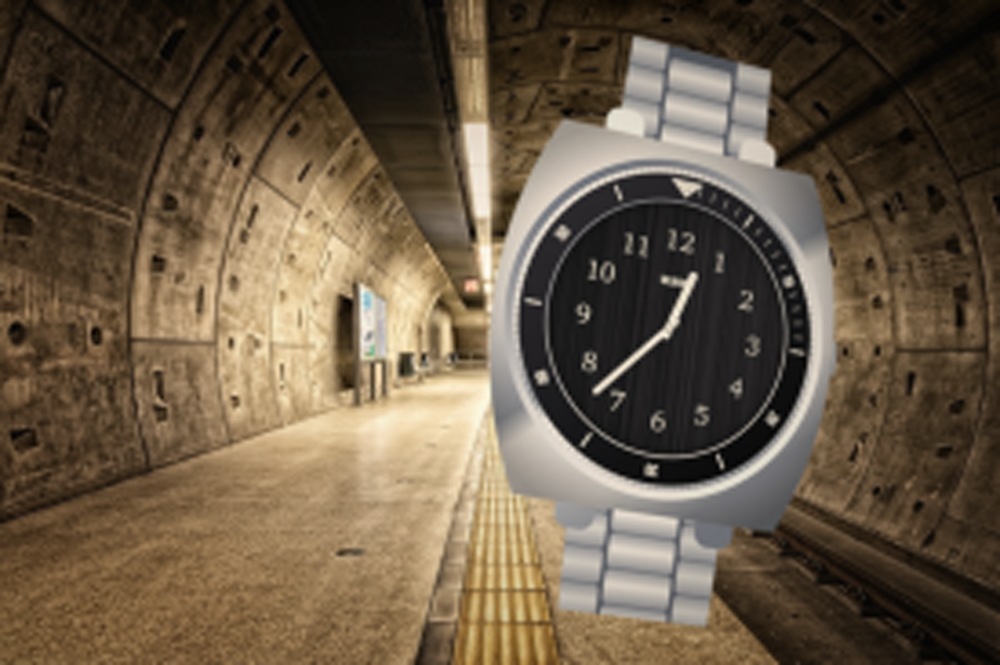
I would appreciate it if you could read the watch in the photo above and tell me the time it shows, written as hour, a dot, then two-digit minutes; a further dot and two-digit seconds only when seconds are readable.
12.37
